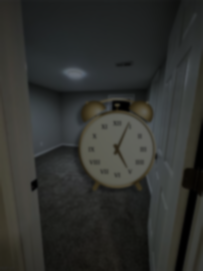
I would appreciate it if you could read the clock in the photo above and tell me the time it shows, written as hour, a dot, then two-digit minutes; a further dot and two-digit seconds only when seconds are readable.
5.04
